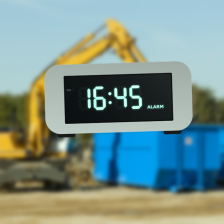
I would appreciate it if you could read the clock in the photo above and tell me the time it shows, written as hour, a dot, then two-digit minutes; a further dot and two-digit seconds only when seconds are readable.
16.45
